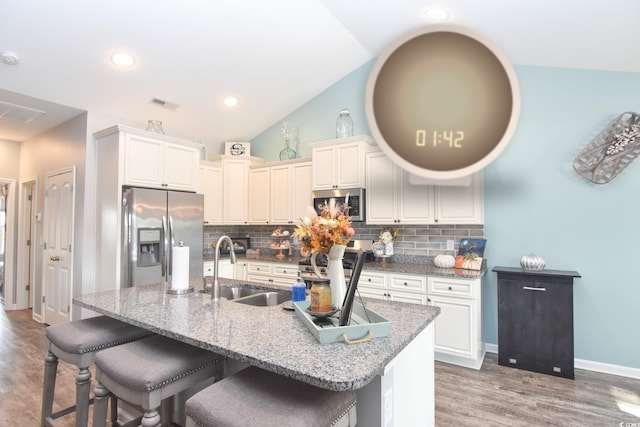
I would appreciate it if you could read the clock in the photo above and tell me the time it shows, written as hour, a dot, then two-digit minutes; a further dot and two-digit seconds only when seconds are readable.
1.42
